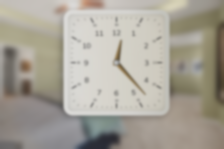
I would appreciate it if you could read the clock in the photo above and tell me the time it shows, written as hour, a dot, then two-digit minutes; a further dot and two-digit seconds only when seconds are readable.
12.23
